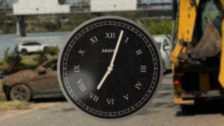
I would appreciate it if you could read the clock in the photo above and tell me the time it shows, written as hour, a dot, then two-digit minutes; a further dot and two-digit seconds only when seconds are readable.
7.03
